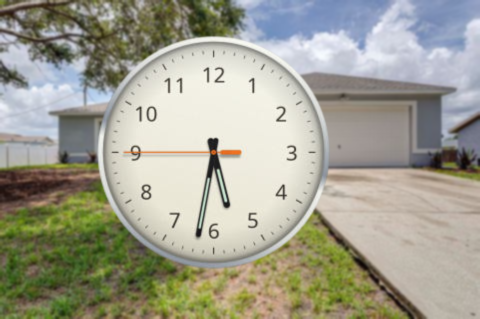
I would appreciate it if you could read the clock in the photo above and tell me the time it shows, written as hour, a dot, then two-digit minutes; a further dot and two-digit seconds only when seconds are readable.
5.31.45
